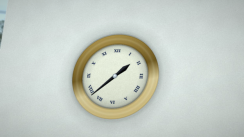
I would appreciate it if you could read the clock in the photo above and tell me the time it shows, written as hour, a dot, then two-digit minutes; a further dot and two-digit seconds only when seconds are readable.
1.38
